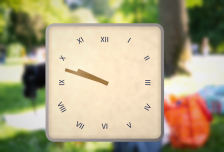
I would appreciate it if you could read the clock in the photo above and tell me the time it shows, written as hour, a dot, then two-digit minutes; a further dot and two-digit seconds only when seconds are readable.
9.48
